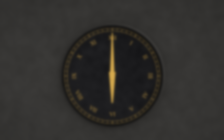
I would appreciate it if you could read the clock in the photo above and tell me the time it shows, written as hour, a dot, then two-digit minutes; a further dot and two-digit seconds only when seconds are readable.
6.00
